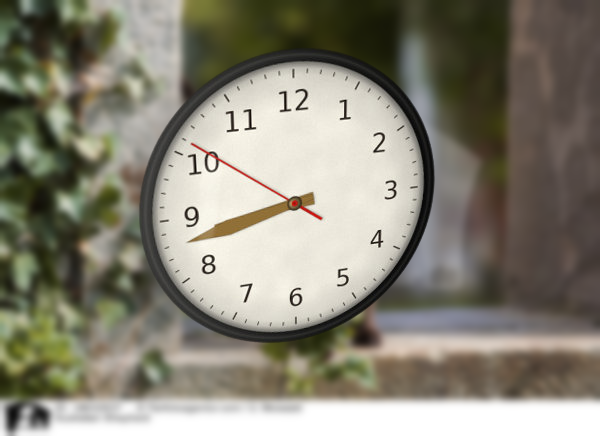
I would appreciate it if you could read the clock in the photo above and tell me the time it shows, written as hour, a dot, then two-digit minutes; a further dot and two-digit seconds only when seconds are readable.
8.42.51
